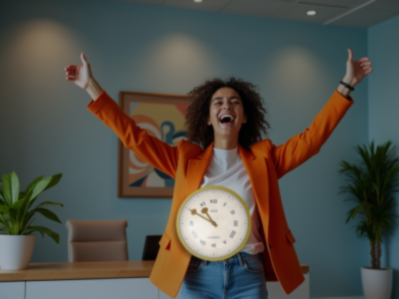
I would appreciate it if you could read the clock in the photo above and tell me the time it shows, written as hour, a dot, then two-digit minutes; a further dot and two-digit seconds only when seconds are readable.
10.50
